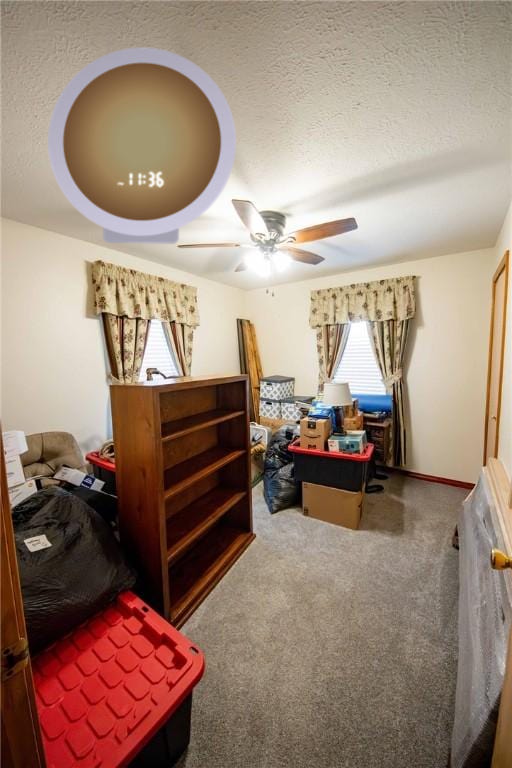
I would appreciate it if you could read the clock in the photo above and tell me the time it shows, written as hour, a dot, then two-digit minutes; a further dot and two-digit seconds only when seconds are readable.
11.36
